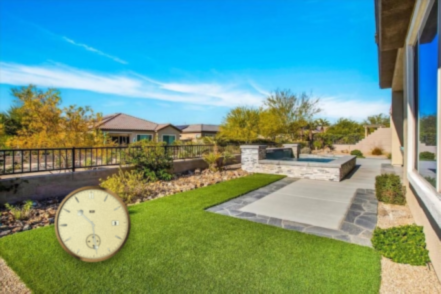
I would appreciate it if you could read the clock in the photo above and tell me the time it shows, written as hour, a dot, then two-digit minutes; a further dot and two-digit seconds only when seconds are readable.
10.29
